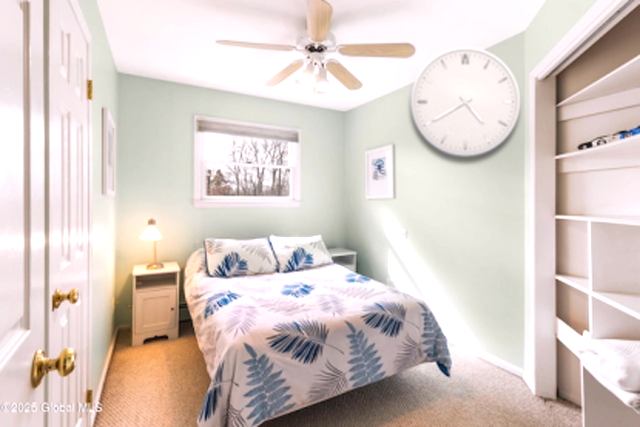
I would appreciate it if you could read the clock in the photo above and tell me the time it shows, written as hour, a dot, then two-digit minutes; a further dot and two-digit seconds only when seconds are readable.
4.40
